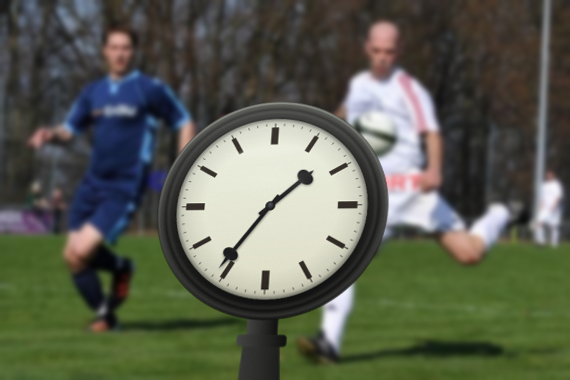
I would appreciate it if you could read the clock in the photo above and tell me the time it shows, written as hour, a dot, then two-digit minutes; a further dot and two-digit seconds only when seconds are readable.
1.36
